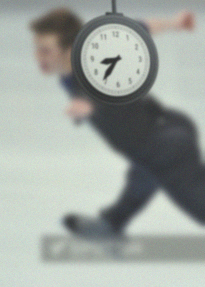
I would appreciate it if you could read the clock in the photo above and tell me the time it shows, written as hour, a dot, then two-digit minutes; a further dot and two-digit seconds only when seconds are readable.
8.36
